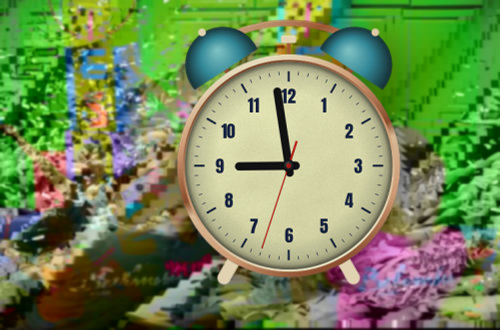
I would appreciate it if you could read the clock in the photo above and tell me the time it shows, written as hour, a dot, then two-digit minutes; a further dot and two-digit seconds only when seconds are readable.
8.58.33
